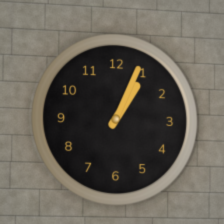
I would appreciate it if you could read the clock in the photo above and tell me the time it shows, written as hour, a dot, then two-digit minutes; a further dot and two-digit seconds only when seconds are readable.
1.04
